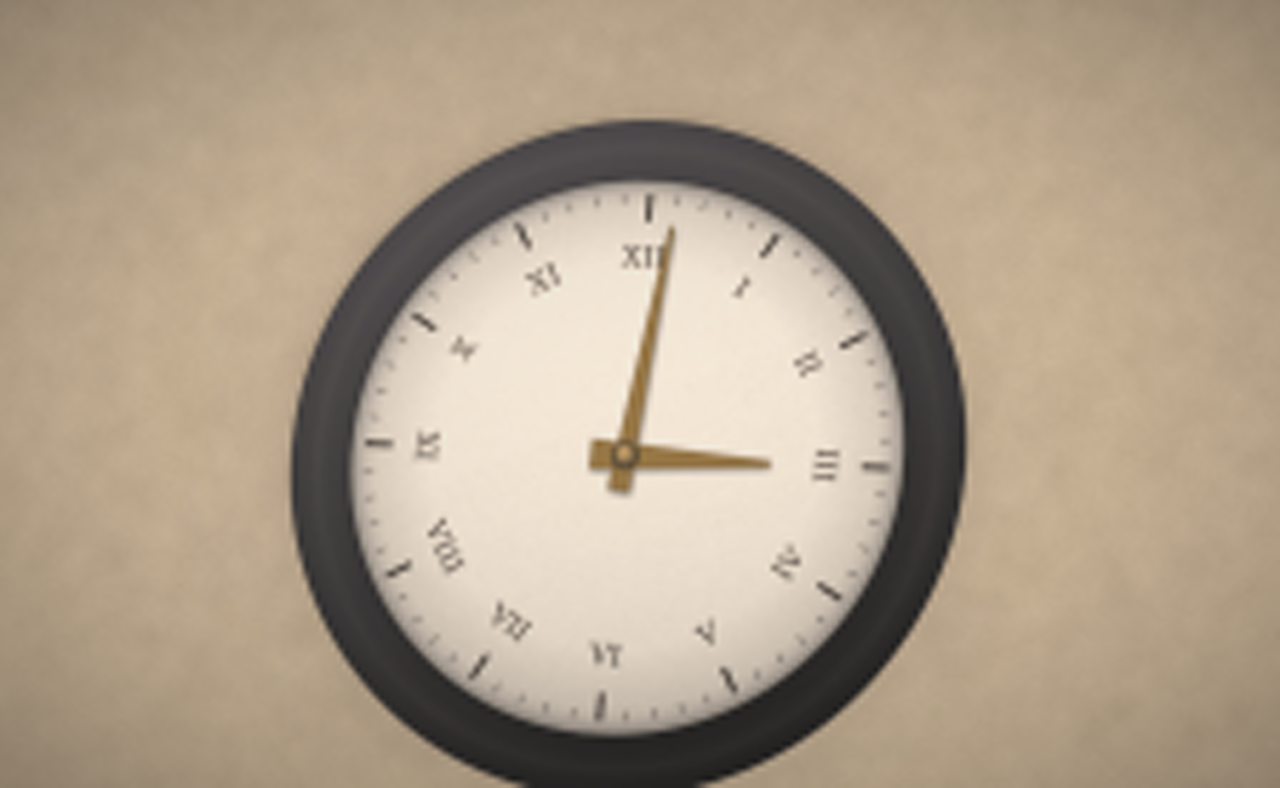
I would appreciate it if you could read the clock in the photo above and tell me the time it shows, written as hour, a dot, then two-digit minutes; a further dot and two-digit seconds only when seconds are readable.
3.01
